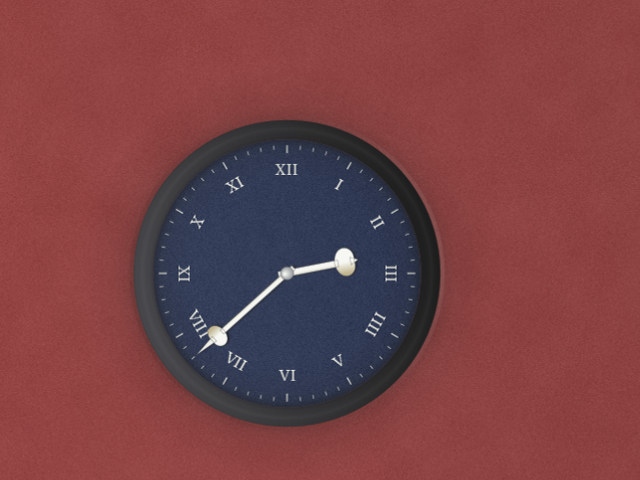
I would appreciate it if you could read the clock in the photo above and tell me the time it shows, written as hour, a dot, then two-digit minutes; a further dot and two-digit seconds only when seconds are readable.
2.38
